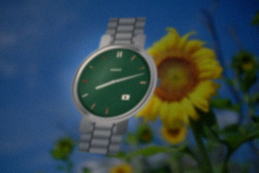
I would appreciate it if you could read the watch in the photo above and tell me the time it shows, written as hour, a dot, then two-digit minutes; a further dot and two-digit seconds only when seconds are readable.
8.12
